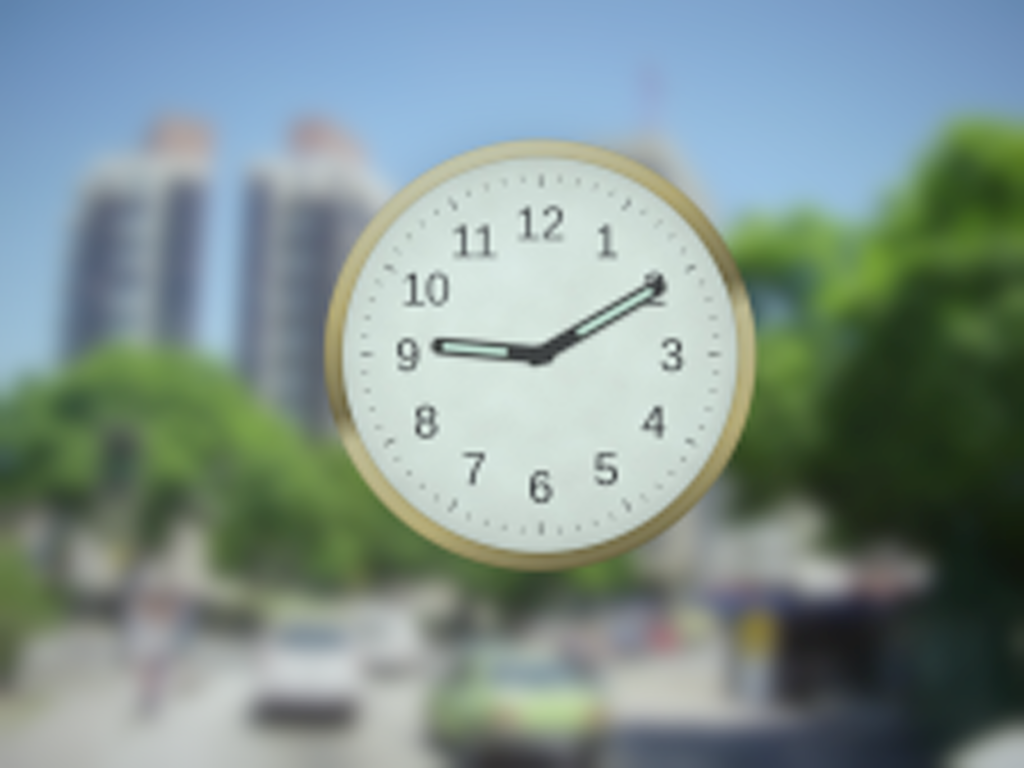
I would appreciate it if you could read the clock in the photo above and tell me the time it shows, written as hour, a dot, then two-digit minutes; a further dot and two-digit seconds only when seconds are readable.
9.10
